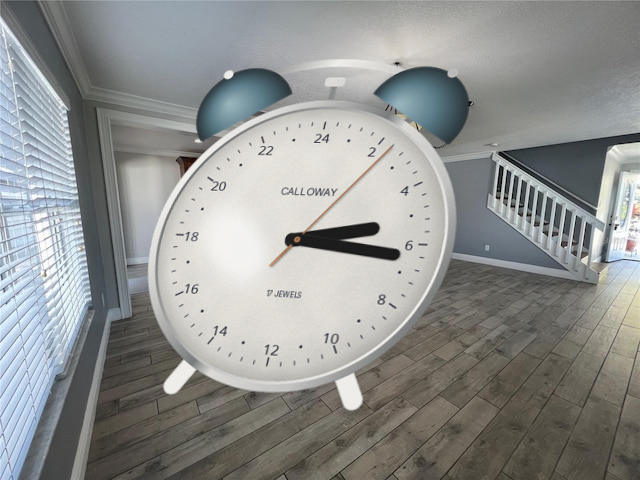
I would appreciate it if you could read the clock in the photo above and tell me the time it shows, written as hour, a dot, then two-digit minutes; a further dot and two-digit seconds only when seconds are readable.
5.16.06
